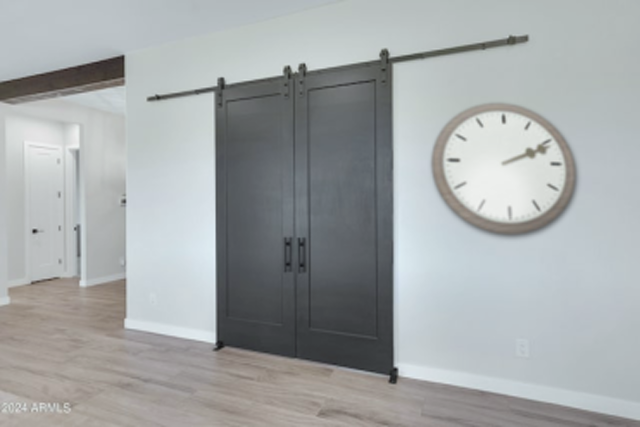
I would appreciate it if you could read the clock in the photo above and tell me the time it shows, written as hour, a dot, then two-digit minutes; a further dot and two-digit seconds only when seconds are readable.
2.11
